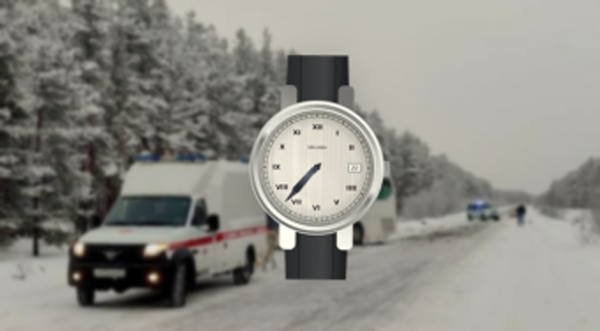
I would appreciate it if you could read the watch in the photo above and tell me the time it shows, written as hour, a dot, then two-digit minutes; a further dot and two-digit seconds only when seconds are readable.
7.37
